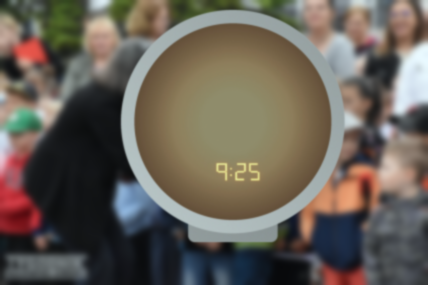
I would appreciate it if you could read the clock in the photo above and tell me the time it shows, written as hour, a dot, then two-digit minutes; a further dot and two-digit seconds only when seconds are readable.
9.25
